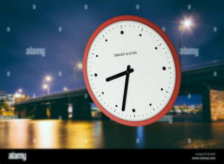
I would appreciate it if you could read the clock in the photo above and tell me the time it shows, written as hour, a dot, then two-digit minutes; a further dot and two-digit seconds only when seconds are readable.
8.33
